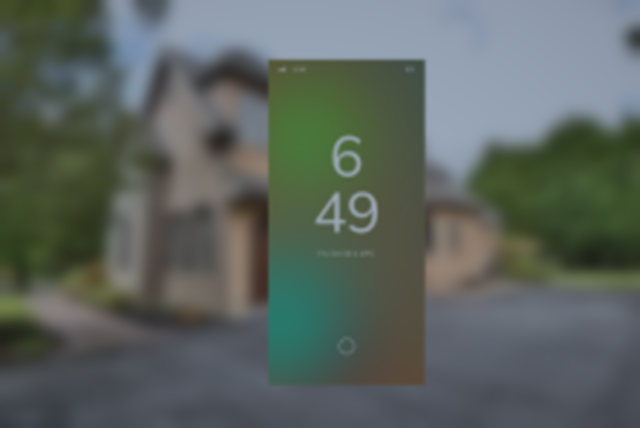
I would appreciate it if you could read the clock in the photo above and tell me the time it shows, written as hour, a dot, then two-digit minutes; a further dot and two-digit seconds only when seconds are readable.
6.49
